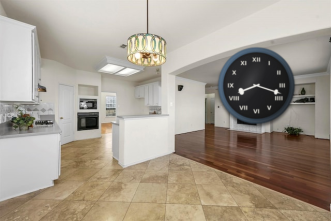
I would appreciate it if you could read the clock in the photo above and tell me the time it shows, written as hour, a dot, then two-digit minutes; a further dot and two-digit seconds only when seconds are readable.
8.18
